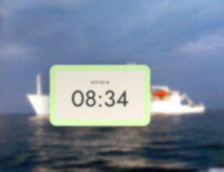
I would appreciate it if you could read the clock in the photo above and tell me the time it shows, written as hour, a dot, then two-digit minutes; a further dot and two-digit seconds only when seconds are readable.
8.34
